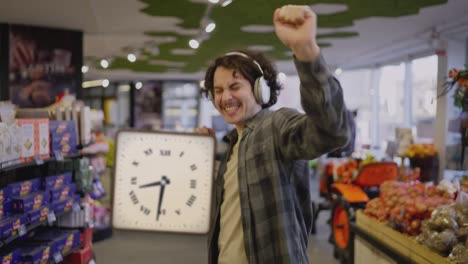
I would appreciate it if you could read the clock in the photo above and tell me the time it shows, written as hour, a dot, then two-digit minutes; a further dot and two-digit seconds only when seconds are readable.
8.31
